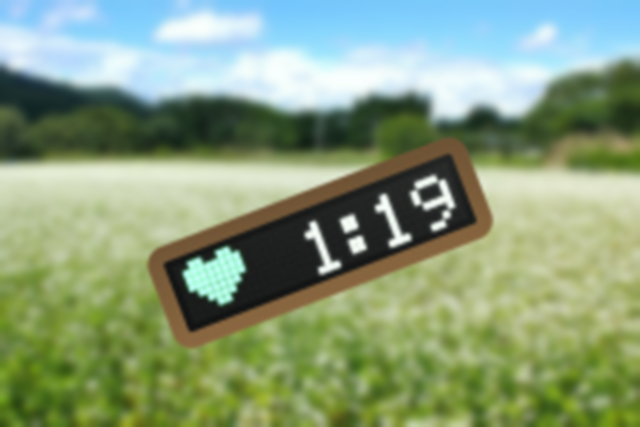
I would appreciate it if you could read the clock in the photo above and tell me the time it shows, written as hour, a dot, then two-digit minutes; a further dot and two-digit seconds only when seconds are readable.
1.19
